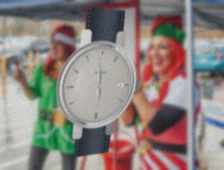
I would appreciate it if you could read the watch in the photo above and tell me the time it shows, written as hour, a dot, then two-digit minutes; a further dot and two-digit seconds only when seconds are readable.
5.59
